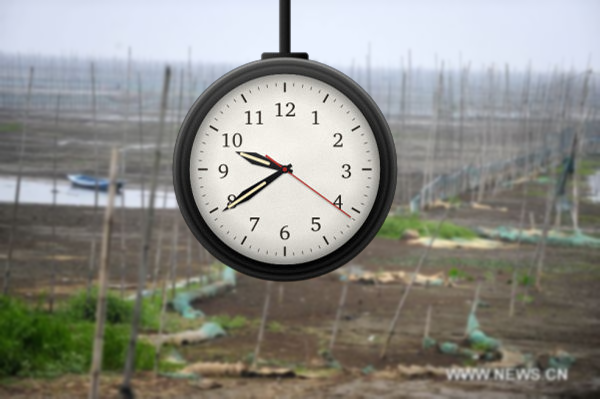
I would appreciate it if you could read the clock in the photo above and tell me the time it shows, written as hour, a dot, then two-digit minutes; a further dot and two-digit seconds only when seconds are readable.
9.39.21
